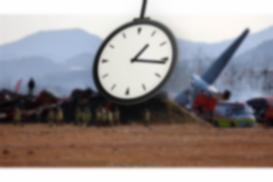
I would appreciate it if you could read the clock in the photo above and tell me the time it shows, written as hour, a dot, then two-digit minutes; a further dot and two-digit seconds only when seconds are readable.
1.16
